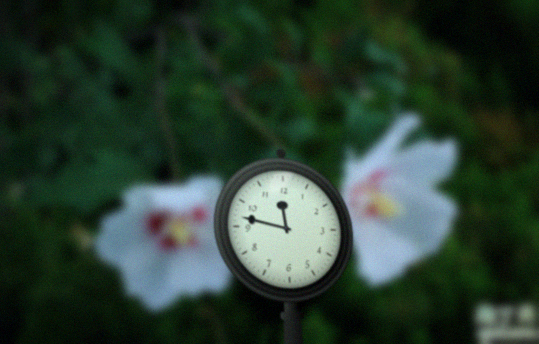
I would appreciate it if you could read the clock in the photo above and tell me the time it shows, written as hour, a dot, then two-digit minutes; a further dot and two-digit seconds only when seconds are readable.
11.47
